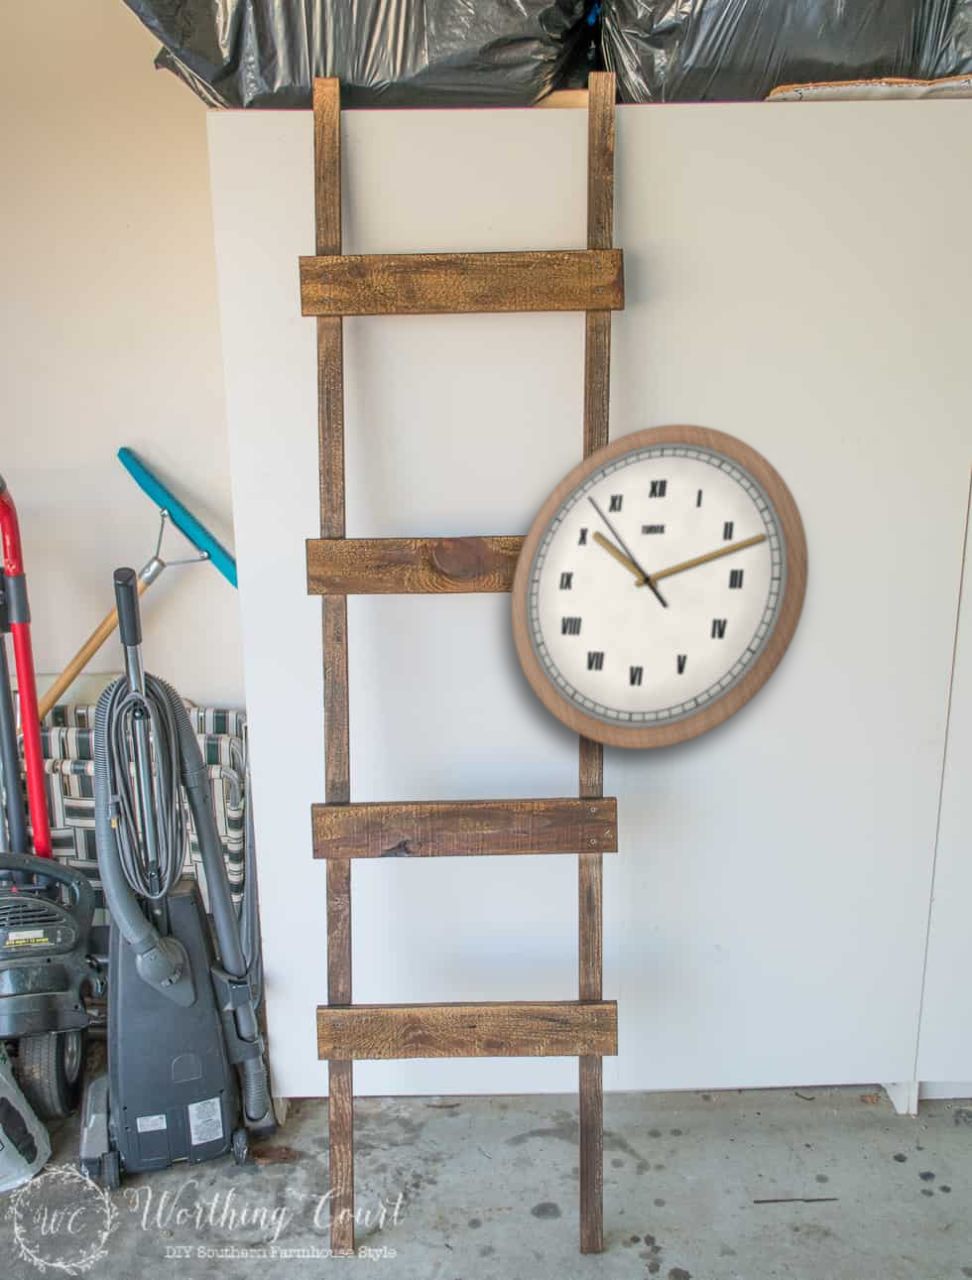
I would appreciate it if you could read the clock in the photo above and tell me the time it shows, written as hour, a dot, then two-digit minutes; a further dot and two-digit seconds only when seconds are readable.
10.11.53
